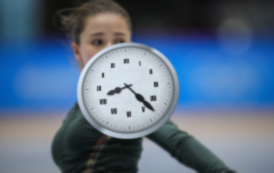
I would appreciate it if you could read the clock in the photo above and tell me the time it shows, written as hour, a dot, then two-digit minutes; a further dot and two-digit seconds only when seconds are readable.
8.23
